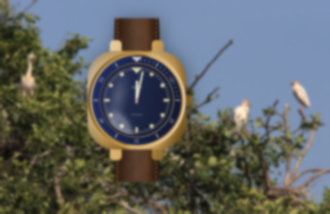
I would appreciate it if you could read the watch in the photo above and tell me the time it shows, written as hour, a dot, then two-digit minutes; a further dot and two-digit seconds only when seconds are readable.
12.02
